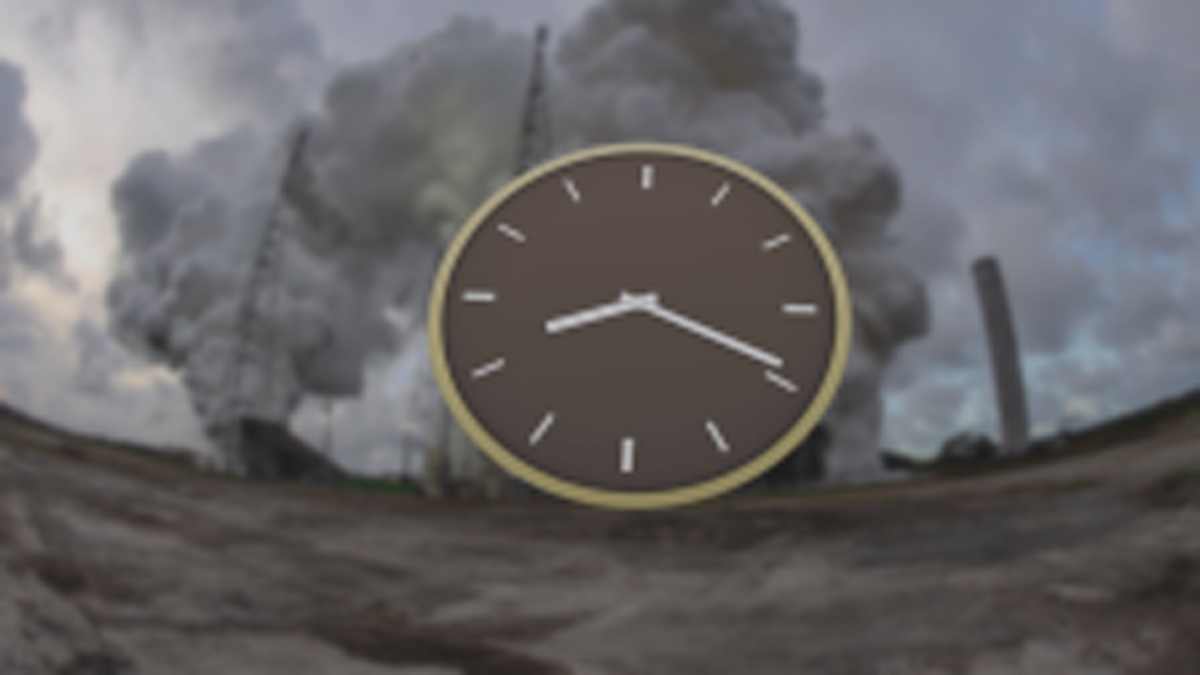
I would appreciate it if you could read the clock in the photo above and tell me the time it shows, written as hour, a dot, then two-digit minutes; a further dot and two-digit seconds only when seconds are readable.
8.19
